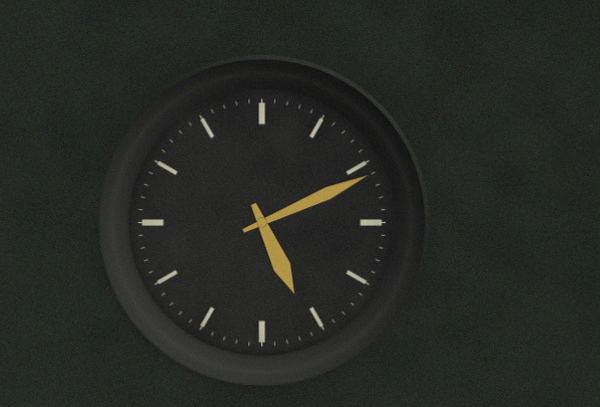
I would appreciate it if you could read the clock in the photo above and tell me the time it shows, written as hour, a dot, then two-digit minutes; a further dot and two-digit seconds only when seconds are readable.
5.11
